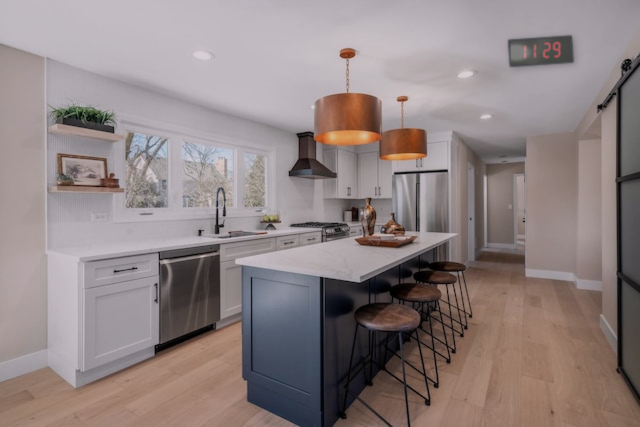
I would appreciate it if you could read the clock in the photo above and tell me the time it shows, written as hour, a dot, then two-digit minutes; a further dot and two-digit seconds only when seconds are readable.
11.29
